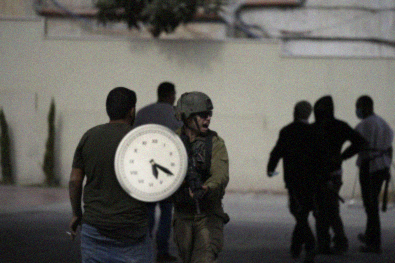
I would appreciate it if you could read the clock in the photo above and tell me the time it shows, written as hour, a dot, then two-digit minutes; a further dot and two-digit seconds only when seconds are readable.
5.19
